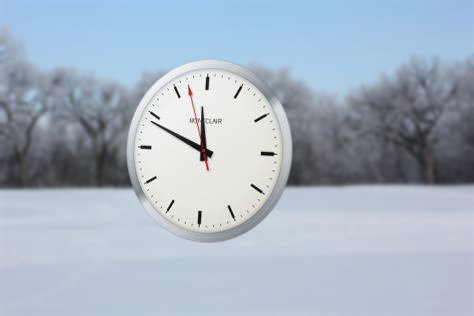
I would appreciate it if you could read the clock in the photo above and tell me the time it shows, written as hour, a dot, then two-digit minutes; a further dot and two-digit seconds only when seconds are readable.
11.48.57
